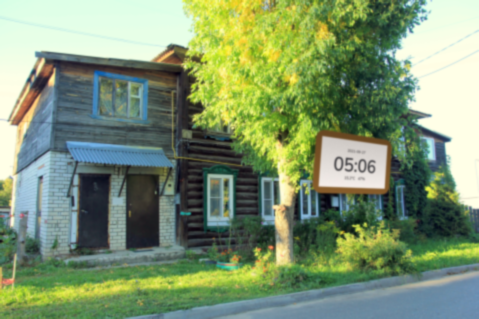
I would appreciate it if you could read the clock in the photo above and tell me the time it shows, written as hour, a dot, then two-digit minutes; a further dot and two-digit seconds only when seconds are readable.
5.06
